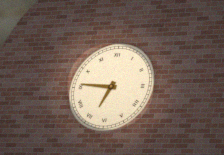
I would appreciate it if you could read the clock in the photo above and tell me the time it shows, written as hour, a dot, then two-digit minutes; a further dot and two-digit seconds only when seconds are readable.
6.46
